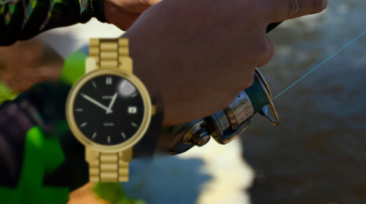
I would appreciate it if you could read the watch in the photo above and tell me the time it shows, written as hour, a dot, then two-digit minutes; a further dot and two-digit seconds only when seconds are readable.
12.50
